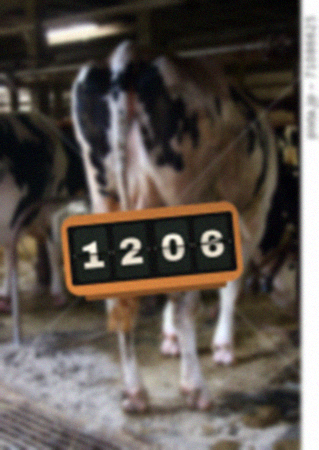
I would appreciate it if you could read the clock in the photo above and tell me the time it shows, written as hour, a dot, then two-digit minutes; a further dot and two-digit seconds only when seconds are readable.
12.06
